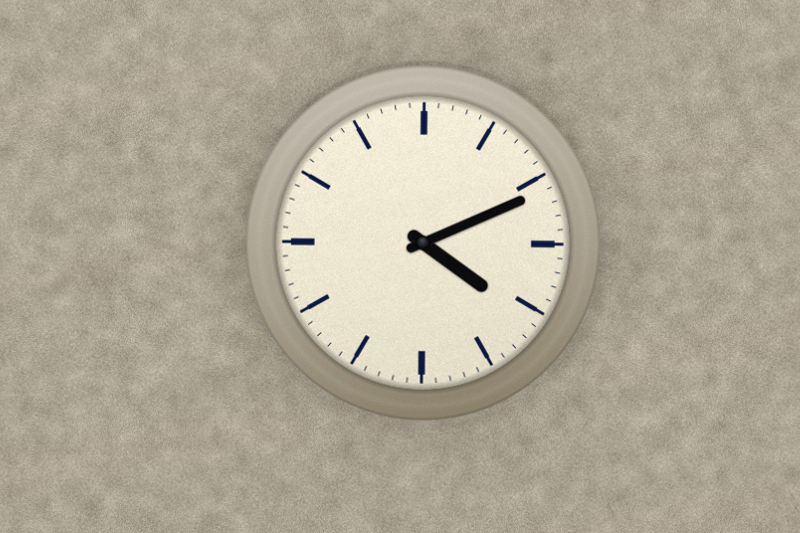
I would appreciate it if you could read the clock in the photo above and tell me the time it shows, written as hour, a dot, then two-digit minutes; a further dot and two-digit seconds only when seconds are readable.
4.11
